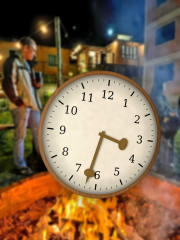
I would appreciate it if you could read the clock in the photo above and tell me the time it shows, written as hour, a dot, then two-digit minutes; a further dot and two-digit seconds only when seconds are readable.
3.32
